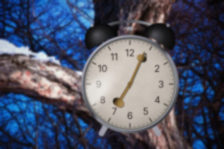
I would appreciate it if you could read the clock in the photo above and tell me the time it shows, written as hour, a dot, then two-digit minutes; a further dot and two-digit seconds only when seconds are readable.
7.04
